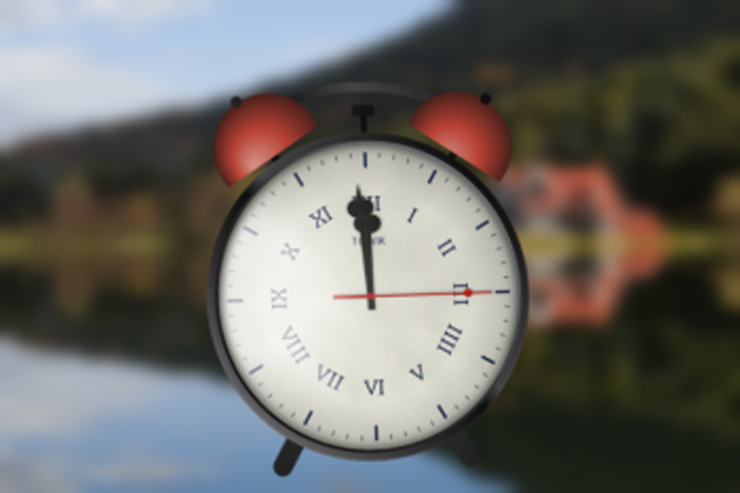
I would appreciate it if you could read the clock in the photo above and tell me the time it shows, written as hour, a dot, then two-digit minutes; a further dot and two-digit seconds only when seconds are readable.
11.59.15
